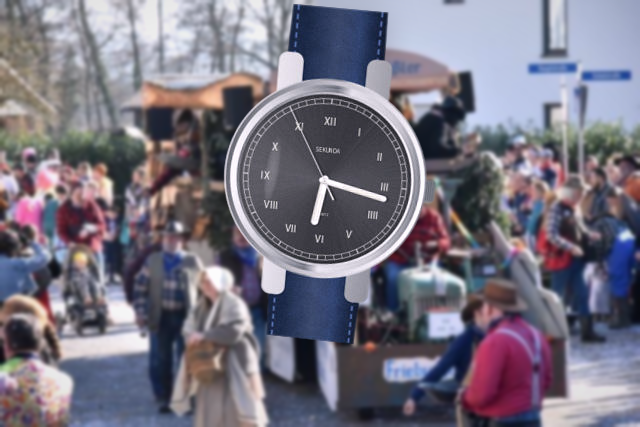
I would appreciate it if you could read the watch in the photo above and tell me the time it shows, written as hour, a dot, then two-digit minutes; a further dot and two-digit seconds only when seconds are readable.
6.16.55
